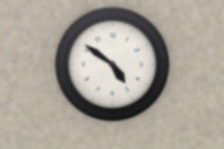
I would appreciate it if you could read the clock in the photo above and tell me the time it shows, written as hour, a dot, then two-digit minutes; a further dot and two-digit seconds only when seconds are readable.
4.51
